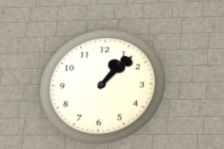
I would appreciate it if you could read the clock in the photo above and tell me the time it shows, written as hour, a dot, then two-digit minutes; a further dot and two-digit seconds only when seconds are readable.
1.07
